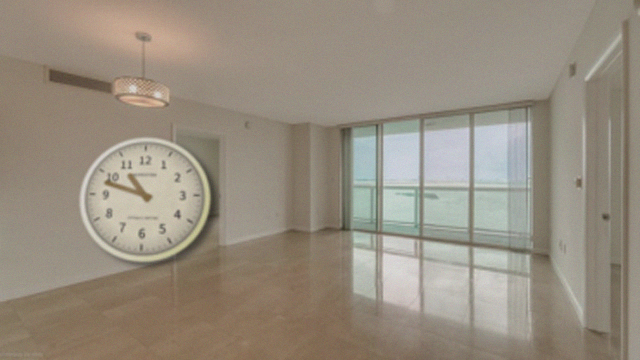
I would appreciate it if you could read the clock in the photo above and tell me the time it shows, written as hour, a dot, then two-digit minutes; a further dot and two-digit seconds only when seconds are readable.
10.48
